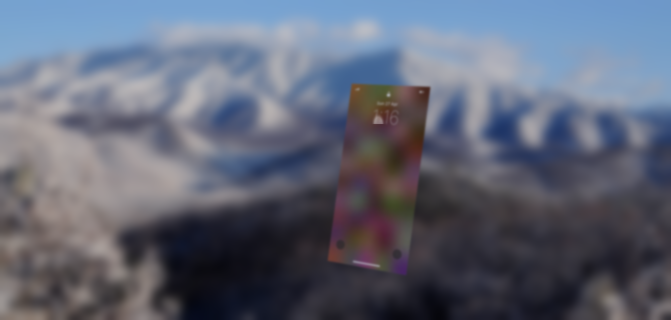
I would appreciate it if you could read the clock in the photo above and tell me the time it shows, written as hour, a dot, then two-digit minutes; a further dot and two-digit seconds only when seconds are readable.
1.16
